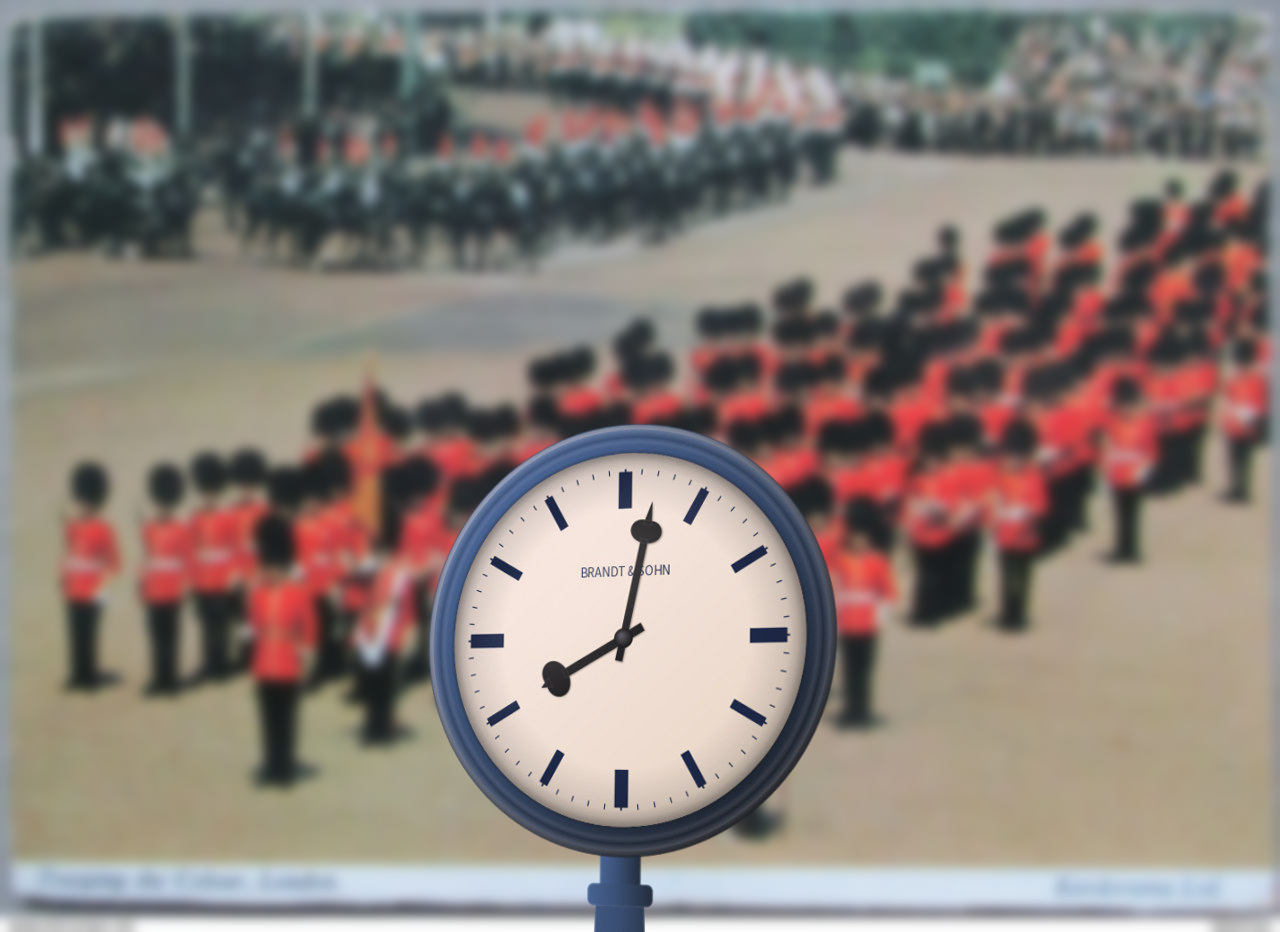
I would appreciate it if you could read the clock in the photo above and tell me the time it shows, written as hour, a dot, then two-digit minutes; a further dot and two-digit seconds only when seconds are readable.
8.02
